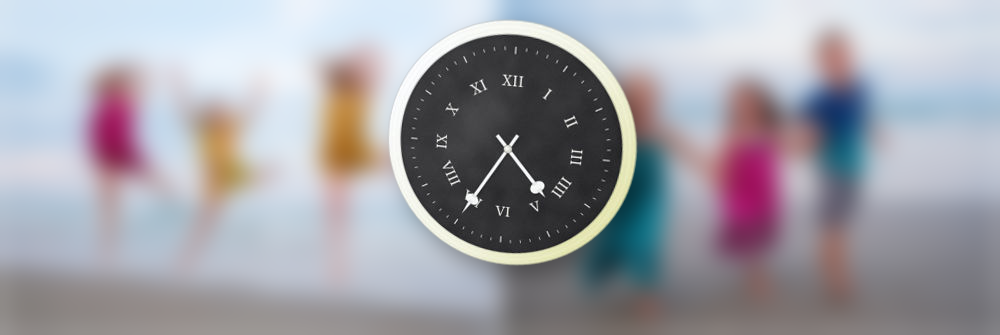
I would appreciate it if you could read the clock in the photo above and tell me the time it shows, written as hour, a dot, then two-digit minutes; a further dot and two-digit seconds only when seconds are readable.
4.35
